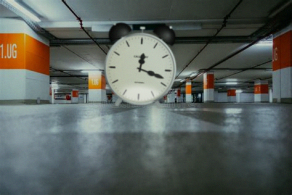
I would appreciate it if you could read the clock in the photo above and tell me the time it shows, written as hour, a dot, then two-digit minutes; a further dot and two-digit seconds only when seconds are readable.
12.18
